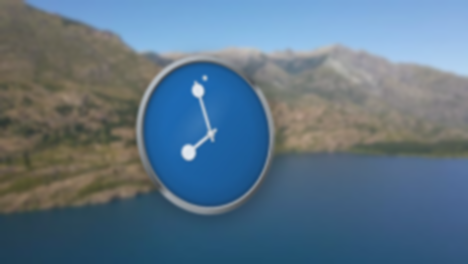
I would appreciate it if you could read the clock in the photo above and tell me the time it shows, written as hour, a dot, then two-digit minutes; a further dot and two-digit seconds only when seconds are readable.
7.58
